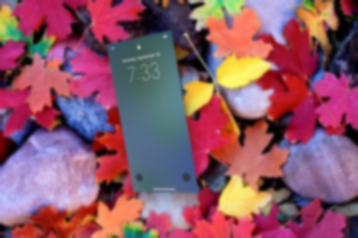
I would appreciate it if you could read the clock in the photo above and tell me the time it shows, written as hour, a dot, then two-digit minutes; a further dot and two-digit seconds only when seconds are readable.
7.33
